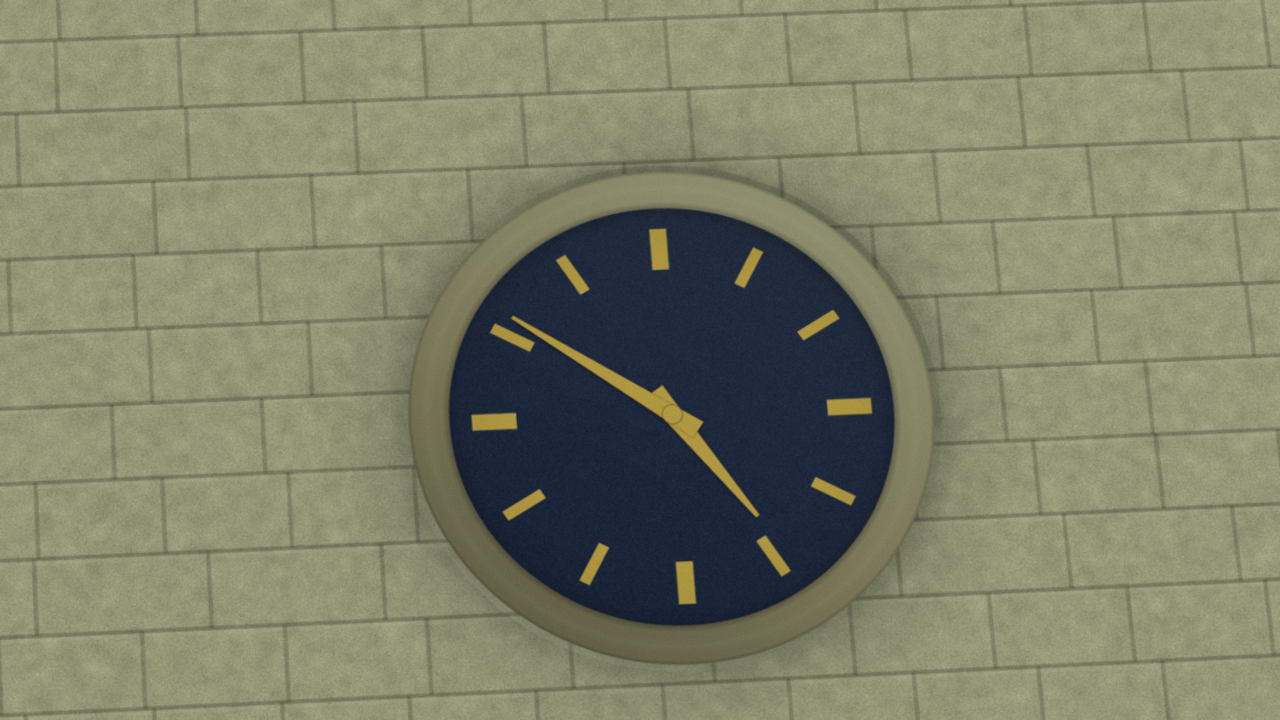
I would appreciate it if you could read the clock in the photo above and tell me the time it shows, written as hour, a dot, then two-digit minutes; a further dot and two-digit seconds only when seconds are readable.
4.51
